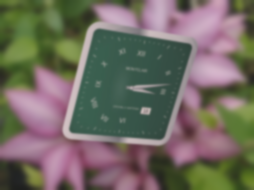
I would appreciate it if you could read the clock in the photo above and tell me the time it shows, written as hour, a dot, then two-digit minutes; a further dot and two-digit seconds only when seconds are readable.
3.13
